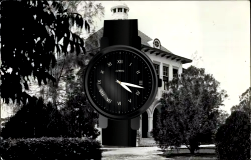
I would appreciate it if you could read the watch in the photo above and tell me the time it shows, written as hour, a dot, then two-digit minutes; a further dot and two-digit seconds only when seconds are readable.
4.17
